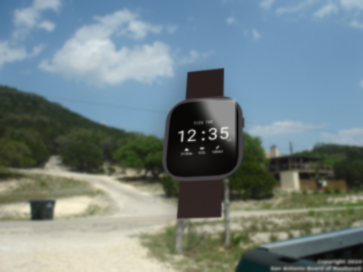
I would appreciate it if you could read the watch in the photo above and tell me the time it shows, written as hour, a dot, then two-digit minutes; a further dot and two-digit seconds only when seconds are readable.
12.35
